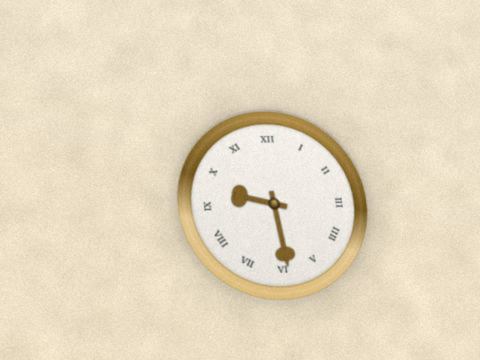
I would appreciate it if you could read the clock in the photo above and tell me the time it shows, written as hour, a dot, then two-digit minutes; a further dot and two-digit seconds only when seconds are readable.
9.29
